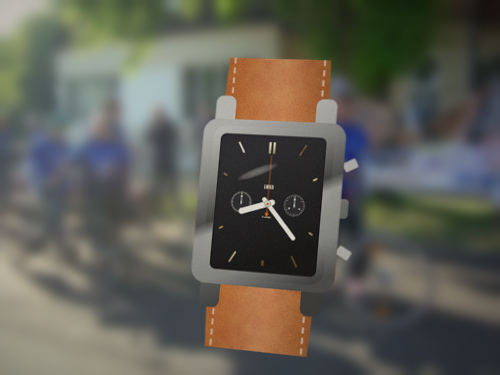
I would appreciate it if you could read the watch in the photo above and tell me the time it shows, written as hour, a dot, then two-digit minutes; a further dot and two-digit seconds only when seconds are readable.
8.23
